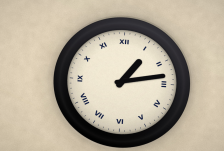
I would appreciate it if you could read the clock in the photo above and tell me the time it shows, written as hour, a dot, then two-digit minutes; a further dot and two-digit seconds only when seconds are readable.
1.13
